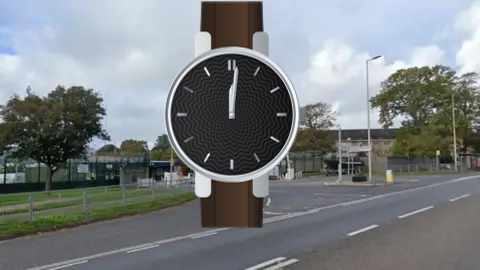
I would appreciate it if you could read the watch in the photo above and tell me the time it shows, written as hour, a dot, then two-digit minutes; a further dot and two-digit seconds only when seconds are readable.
12.01
